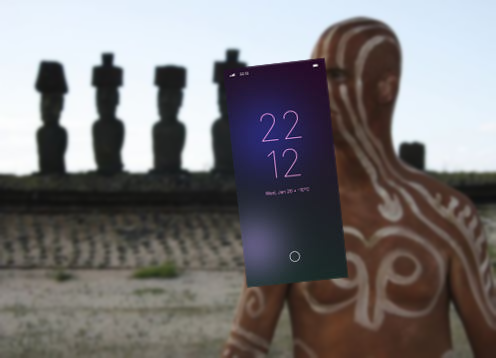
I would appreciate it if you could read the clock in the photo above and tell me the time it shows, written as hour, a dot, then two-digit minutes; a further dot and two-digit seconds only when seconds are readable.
22.12
